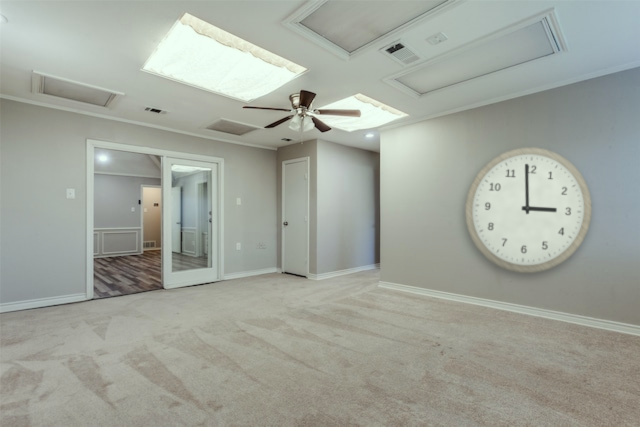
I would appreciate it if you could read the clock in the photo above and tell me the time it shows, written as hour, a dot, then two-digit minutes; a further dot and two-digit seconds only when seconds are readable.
2.59
